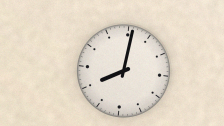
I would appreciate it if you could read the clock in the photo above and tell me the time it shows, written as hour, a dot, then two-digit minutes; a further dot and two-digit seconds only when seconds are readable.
8.01
